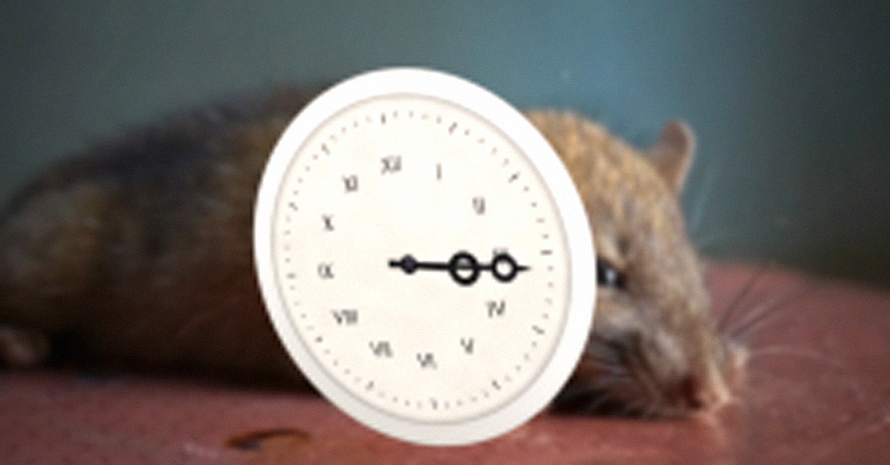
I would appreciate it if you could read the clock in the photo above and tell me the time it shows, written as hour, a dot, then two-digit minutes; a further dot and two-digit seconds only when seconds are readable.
3.16
